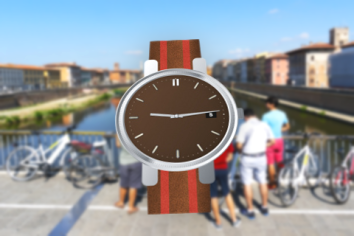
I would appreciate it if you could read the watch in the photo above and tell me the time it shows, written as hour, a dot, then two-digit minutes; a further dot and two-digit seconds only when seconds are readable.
9.14
